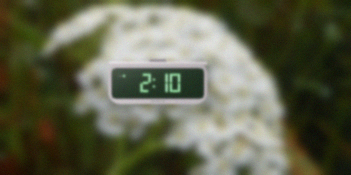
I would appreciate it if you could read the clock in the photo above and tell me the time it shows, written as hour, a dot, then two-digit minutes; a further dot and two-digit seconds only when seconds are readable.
2.10
